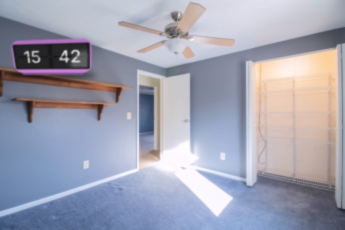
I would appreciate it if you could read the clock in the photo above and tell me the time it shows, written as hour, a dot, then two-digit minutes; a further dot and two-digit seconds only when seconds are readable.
15.42
